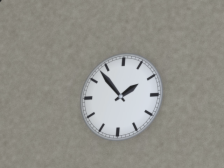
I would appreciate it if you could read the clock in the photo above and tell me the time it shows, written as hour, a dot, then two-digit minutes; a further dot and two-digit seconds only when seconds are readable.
1.53
